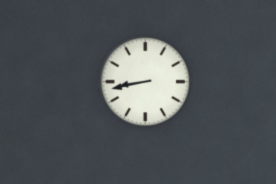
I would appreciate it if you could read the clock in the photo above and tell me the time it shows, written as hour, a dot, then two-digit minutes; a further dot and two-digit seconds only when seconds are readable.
8.43
